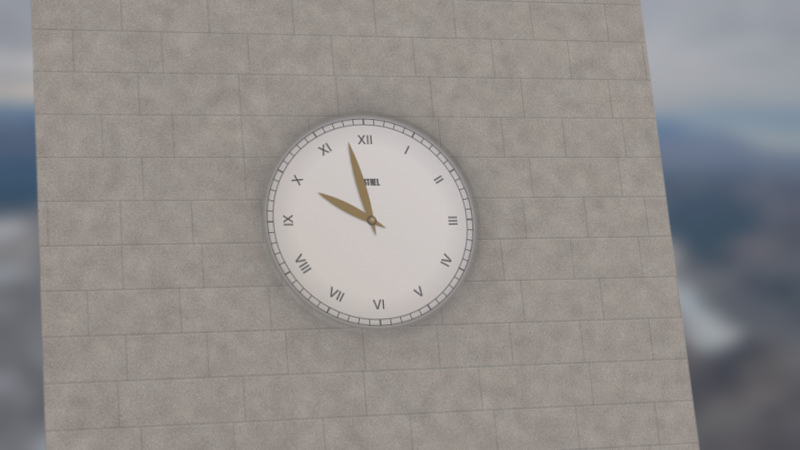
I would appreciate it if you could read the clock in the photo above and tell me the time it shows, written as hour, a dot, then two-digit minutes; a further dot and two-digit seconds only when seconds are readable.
9.58
